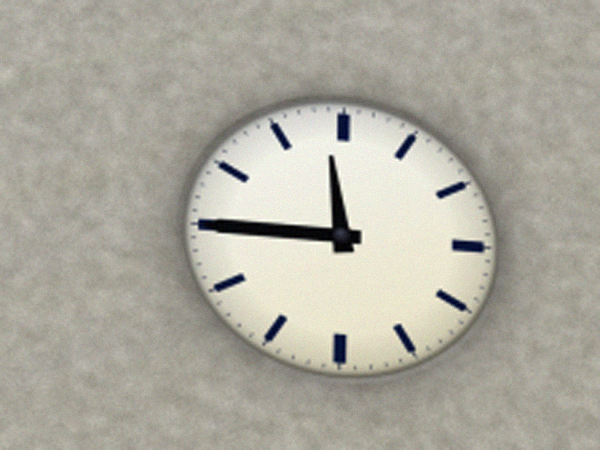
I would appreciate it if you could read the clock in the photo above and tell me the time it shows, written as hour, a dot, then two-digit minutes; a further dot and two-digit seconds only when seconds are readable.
11.45
